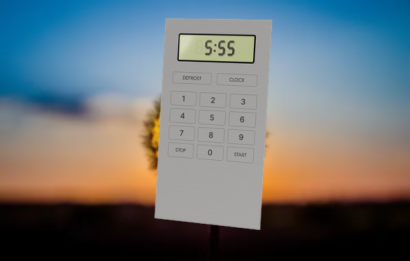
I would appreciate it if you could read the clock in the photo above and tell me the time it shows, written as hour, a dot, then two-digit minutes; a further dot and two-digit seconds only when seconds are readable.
5.55
